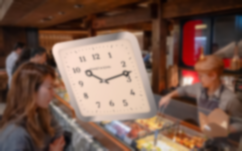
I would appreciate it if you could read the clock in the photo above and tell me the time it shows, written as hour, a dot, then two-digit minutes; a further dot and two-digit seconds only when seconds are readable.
10.13
